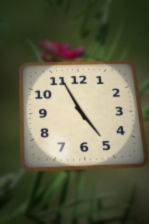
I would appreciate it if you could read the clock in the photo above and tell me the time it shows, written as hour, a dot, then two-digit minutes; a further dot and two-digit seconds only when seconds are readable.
4.56
